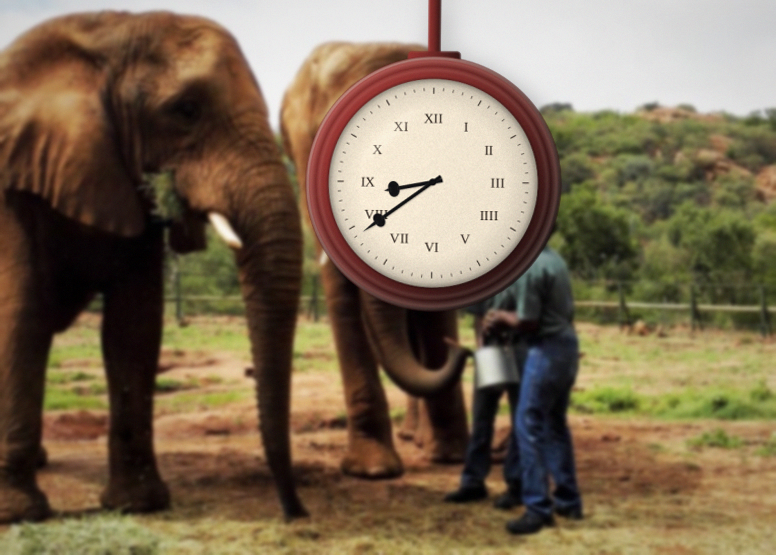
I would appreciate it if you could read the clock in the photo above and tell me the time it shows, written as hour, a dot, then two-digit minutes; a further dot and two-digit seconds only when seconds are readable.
8.39
